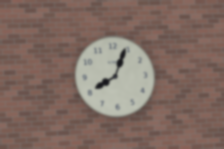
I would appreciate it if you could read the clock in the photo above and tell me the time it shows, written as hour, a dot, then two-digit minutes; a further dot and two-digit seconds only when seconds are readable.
8.04
